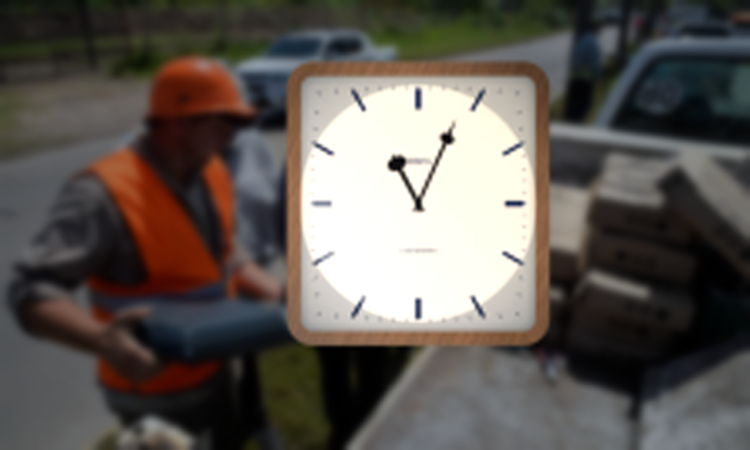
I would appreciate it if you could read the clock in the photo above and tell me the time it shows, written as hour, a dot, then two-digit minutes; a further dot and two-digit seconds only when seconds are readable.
11.04
